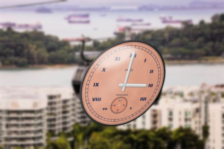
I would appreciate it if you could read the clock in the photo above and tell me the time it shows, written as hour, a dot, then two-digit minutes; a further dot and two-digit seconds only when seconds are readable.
3.00
